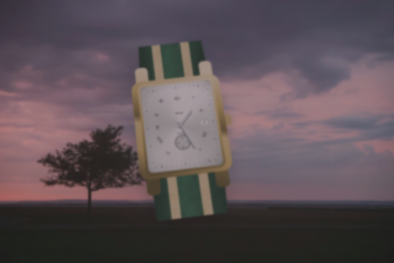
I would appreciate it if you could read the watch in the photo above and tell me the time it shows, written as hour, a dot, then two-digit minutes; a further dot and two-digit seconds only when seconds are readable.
1.26
